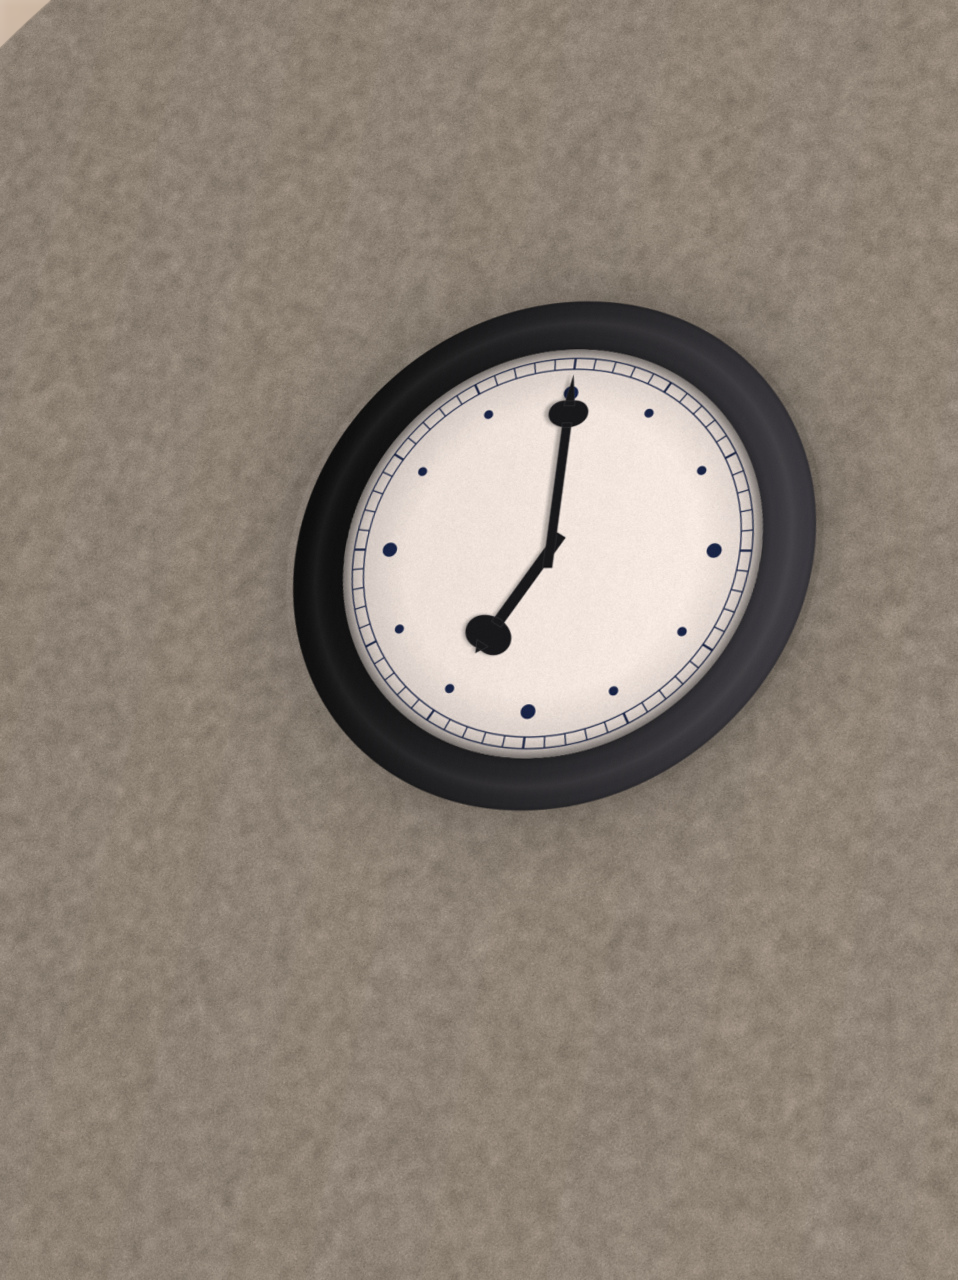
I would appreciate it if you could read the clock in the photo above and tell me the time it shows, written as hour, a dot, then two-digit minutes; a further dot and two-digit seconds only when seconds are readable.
7.00
